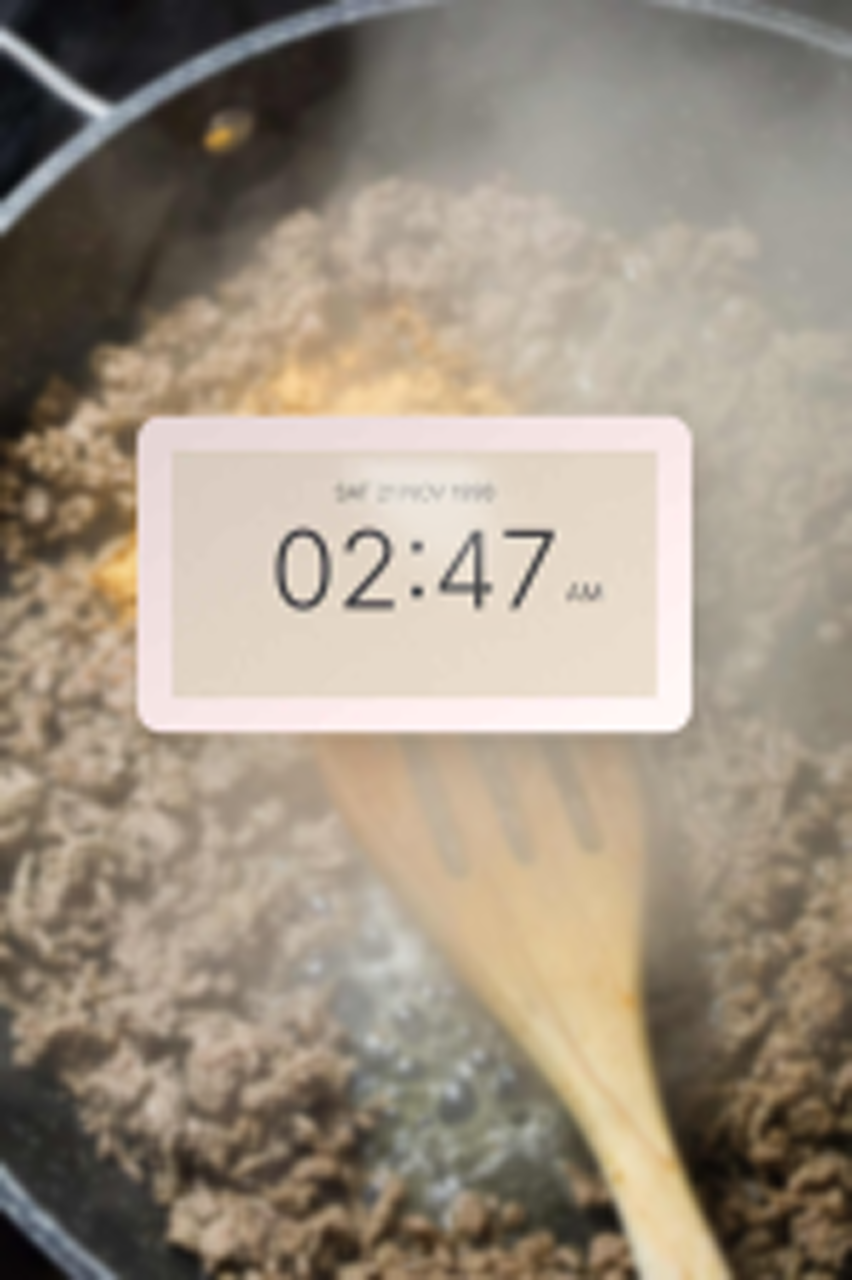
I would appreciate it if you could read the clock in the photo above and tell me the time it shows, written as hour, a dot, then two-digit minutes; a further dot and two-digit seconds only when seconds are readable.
2.47
